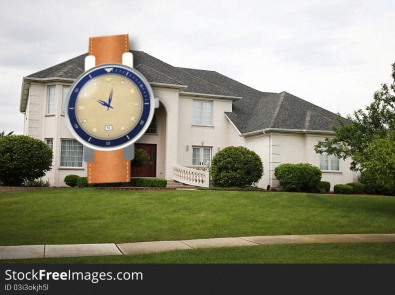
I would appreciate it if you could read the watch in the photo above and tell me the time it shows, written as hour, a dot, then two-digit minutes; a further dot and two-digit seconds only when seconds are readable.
10.02
